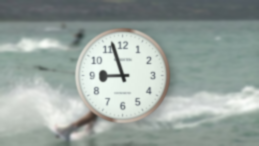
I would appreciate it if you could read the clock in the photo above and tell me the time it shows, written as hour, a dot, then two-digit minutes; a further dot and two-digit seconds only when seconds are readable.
8.57
